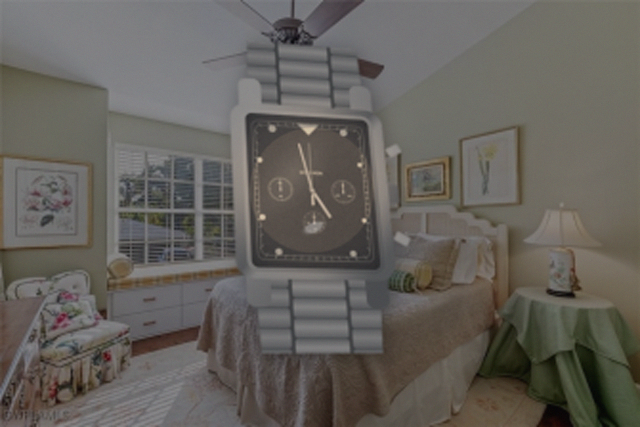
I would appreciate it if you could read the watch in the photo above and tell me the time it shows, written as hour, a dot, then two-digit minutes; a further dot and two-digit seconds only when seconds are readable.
4.58
